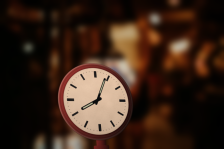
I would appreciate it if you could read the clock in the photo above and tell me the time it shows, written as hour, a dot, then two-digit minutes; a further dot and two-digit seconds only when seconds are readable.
8.04
